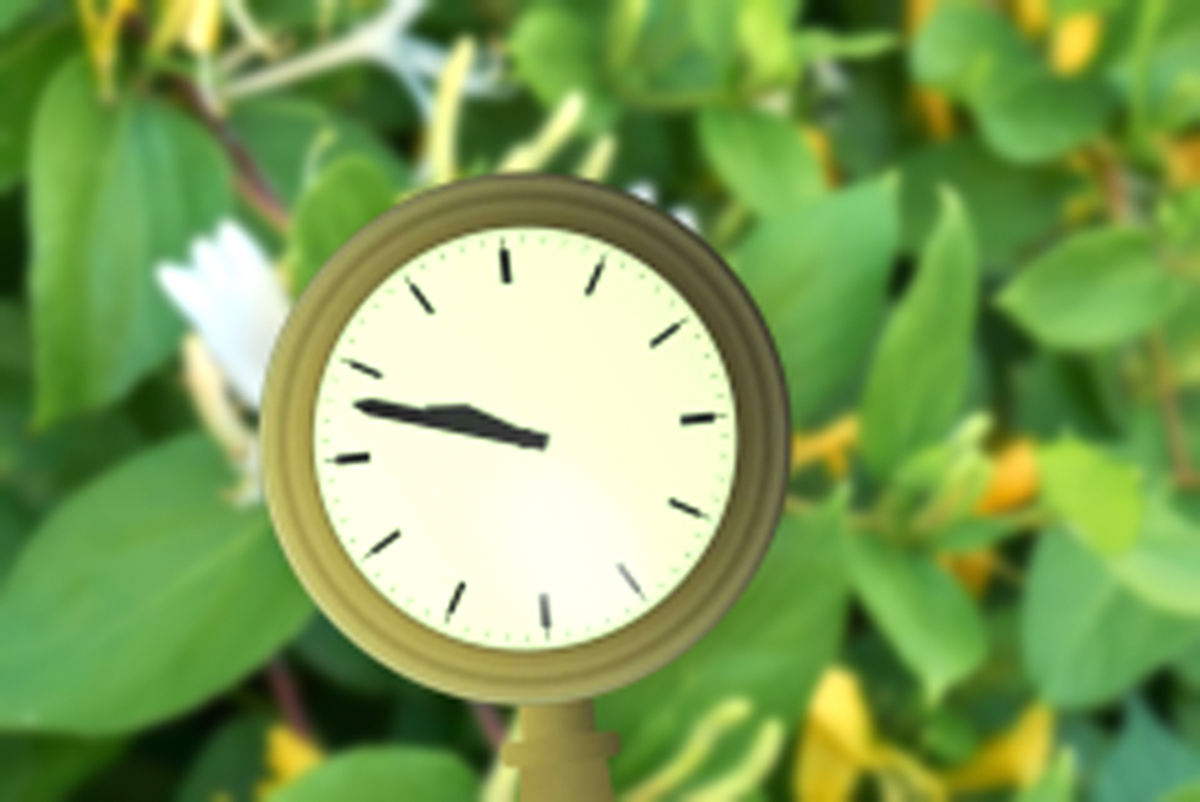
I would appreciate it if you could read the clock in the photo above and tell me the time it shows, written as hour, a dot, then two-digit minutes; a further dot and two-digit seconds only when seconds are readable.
9.48
